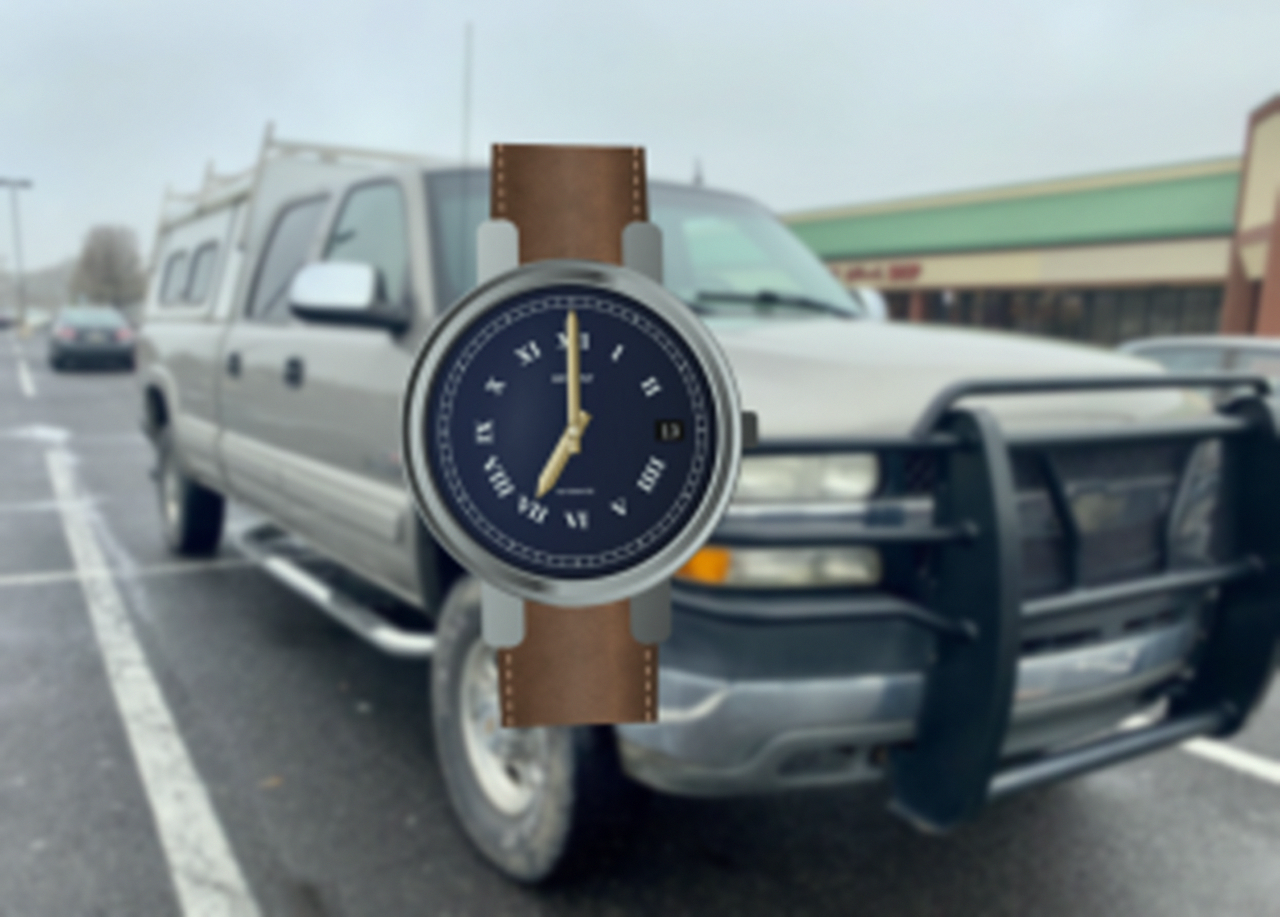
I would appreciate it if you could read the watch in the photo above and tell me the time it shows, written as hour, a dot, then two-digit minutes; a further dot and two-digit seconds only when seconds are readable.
7.00
